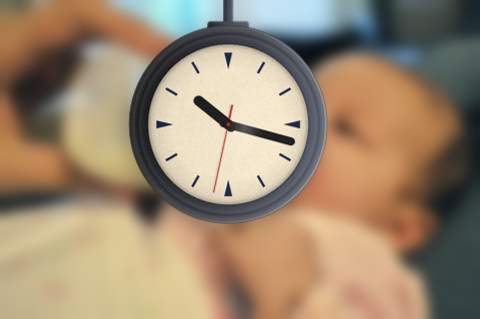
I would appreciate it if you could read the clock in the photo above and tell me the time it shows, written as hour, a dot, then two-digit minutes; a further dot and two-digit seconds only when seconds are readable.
10.17.32
